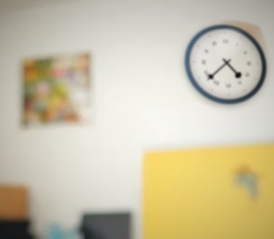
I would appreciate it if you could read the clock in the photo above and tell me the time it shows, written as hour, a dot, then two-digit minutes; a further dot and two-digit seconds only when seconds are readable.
4.38
